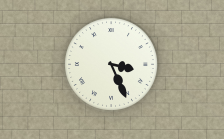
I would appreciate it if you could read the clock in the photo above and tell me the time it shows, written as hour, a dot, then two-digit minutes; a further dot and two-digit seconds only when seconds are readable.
3.26
